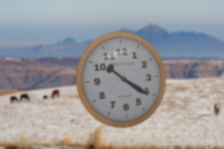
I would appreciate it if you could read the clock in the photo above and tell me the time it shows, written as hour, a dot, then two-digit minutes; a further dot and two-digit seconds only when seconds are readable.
10.21
